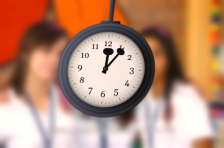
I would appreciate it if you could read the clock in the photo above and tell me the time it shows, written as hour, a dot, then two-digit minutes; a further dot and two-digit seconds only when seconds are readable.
12.06
